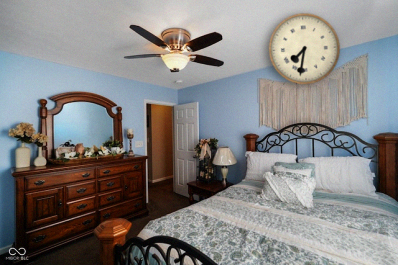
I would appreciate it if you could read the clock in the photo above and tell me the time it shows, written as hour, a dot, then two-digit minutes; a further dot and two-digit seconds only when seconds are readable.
7.32
